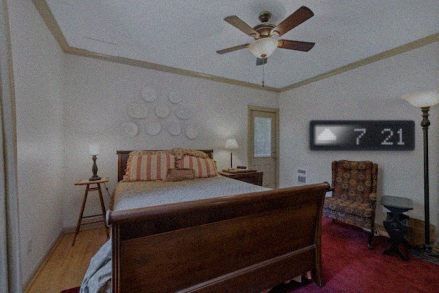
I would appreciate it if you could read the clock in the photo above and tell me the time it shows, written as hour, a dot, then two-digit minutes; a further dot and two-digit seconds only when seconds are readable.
7.21
